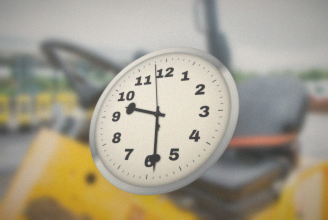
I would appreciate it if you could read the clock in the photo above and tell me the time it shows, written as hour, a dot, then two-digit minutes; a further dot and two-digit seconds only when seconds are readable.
9.28.58
